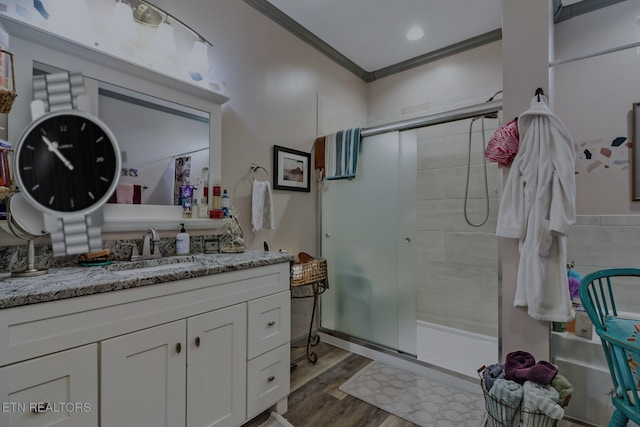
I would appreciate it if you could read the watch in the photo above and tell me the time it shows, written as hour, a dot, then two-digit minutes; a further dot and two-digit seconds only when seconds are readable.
10.54
